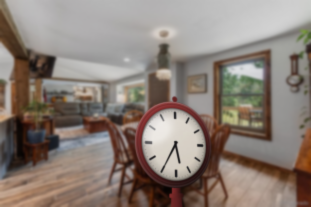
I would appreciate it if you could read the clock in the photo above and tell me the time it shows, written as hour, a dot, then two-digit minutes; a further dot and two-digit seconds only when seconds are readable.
5.35
